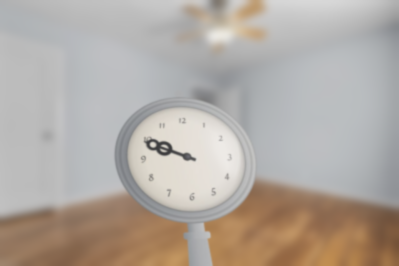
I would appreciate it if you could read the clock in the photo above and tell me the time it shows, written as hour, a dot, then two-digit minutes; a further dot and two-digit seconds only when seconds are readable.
9.49
